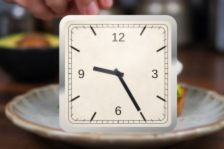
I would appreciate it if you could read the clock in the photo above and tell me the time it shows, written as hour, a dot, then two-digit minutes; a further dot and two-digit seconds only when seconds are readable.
9.25
